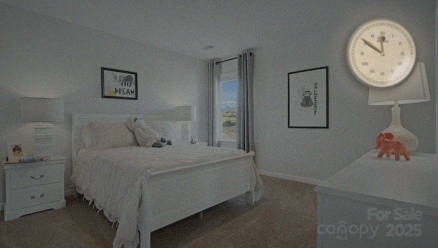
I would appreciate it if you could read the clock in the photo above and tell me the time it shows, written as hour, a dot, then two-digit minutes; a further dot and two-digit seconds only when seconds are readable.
11.51
